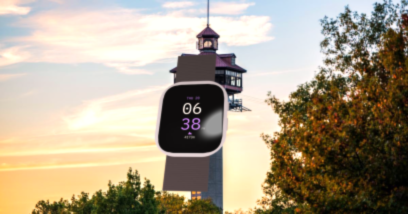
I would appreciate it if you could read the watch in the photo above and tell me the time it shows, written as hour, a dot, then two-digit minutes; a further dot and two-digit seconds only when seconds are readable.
6.38
